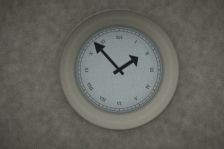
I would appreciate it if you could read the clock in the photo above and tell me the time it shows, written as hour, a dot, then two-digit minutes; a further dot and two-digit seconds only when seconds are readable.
1.53
